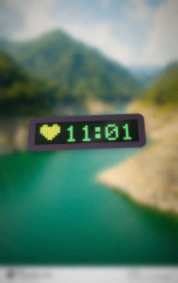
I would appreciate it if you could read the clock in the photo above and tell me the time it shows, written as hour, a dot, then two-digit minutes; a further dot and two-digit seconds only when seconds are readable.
11.01
